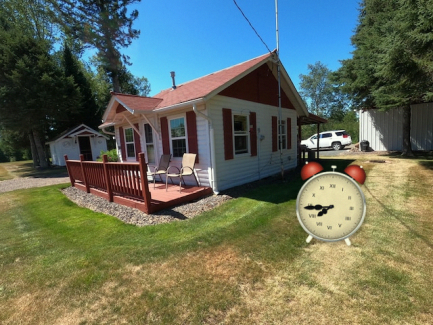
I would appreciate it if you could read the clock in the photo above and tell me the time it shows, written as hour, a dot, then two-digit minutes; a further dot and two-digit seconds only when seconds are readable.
7.44
